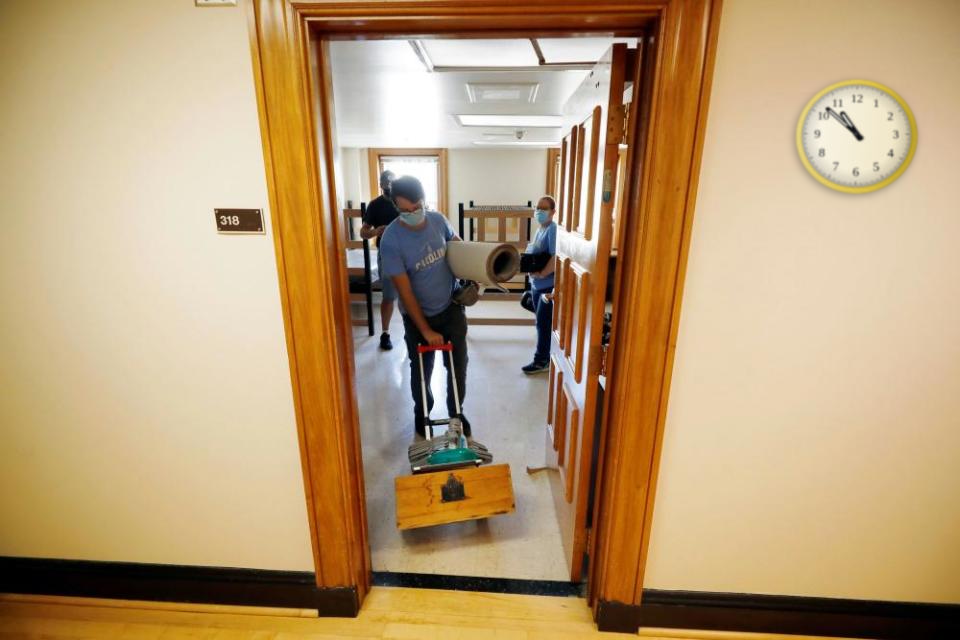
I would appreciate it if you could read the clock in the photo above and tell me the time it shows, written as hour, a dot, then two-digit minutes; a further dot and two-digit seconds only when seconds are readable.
10.52
